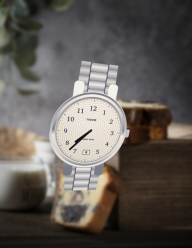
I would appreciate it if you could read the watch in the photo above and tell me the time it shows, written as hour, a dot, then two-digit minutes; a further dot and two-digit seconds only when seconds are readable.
7.37
